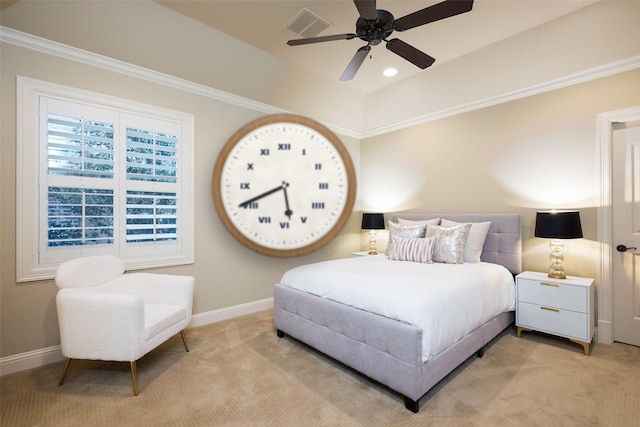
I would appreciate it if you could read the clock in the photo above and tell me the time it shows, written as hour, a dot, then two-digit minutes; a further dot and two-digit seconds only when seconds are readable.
5.41
